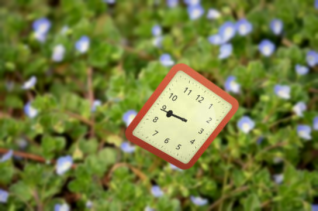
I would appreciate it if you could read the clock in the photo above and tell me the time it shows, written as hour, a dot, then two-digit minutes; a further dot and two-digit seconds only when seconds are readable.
8.44
